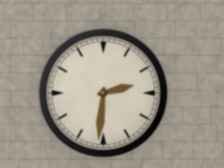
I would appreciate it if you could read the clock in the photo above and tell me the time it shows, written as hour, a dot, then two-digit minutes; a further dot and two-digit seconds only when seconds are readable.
2.31
